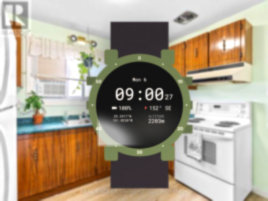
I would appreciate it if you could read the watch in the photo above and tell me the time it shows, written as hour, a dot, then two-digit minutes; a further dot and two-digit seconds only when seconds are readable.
9.00
